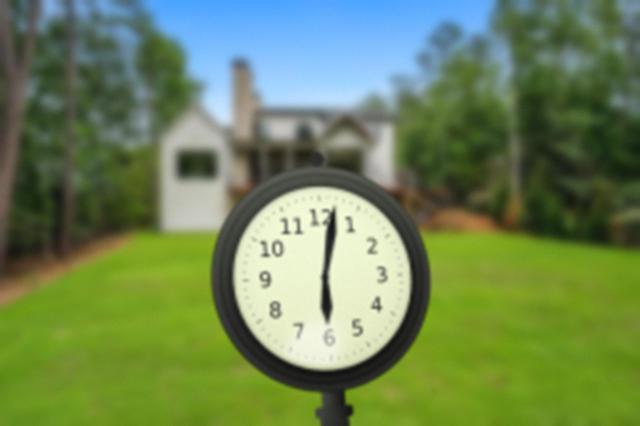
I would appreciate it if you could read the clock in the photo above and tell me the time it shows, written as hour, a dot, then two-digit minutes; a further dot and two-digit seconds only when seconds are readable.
6.02
